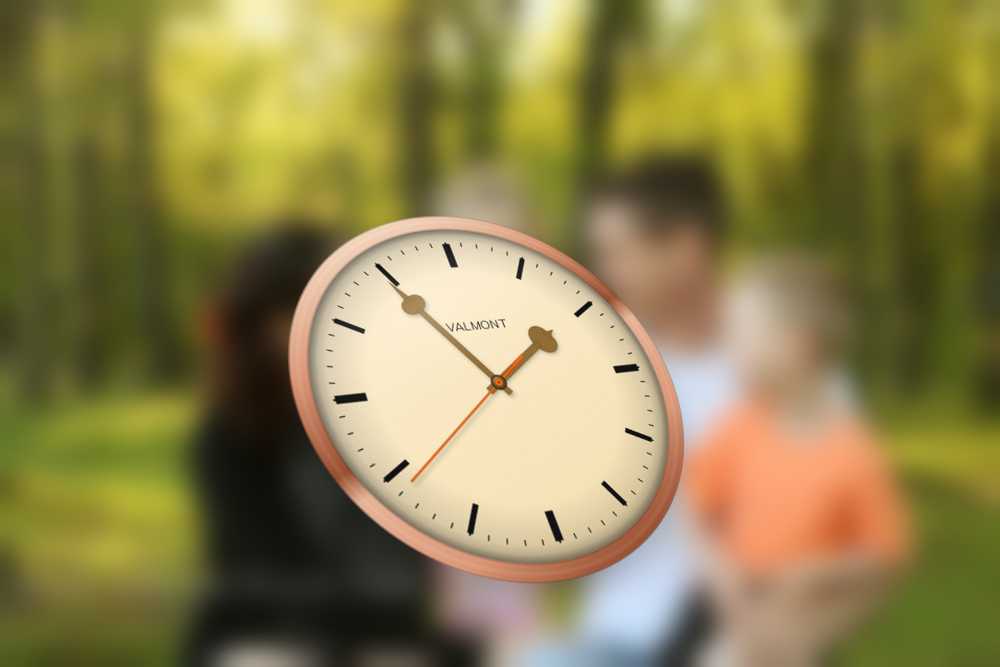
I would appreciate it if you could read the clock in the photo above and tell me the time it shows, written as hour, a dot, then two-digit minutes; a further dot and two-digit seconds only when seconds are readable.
1.54.39
